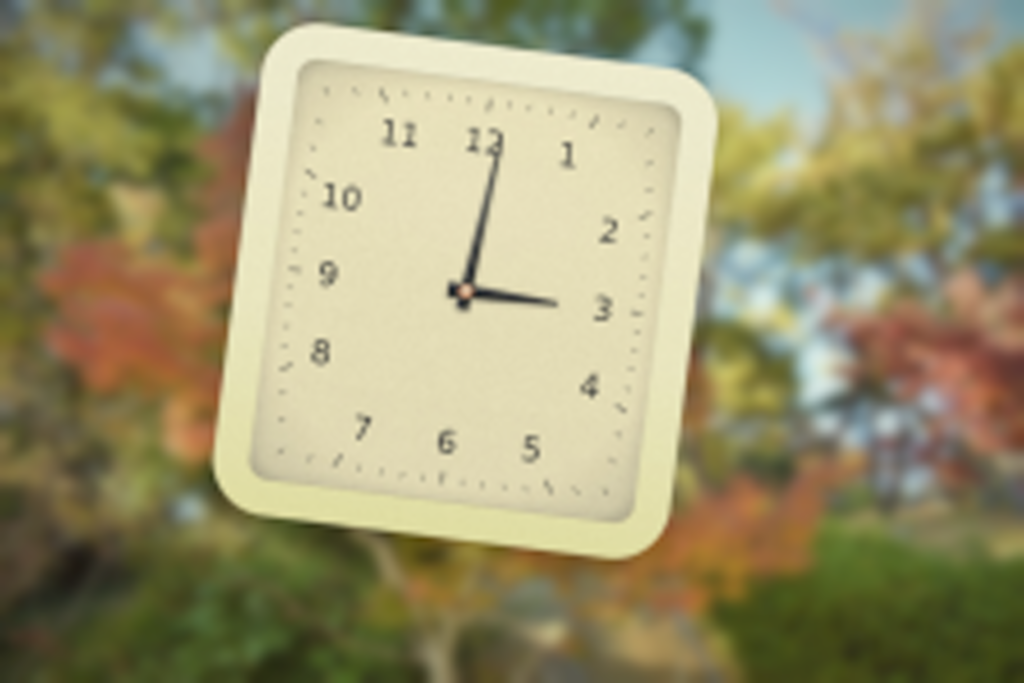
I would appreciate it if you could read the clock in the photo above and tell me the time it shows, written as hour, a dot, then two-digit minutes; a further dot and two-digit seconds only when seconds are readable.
3.01
